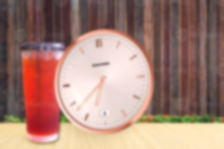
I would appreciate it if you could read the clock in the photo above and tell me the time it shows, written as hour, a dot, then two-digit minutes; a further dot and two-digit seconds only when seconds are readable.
6.38
